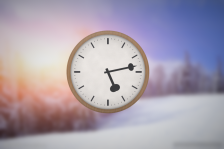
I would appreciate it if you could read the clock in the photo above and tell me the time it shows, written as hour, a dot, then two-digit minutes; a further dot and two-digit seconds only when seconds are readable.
5.13
